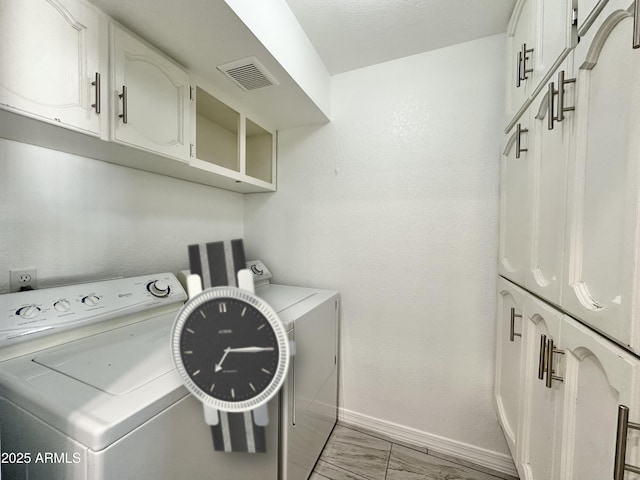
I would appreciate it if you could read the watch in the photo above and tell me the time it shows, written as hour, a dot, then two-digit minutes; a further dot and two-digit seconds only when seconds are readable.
7.15
